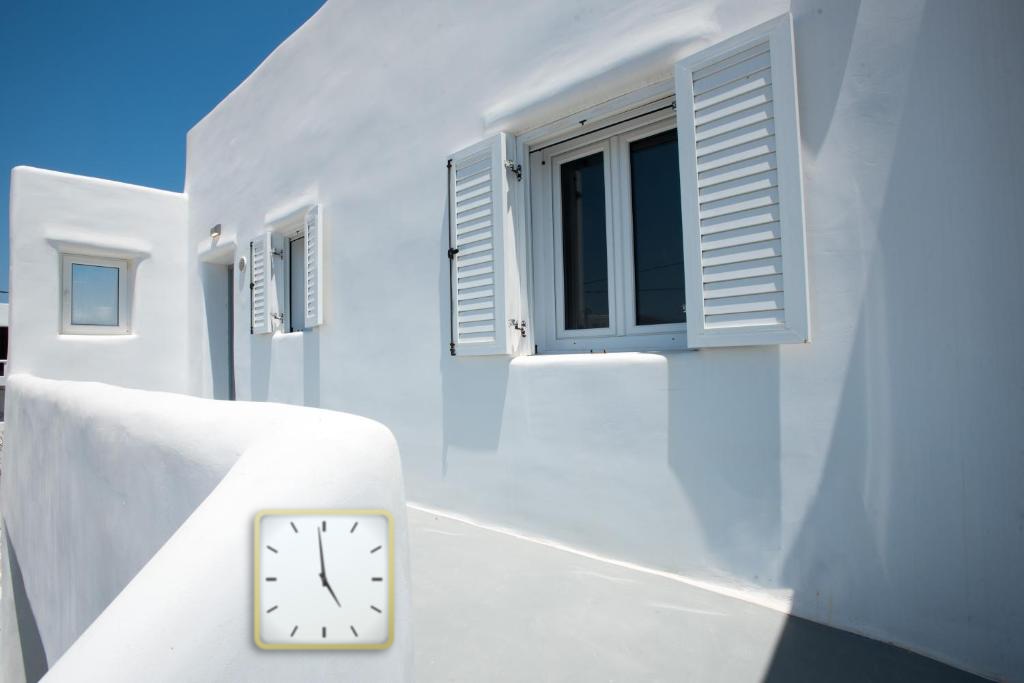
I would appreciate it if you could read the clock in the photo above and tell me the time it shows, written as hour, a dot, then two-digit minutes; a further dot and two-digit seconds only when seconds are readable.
4.59
